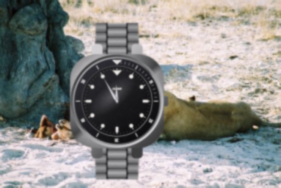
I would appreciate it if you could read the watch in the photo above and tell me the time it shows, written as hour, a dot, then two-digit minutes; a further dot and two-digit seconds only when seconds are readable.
11.55
